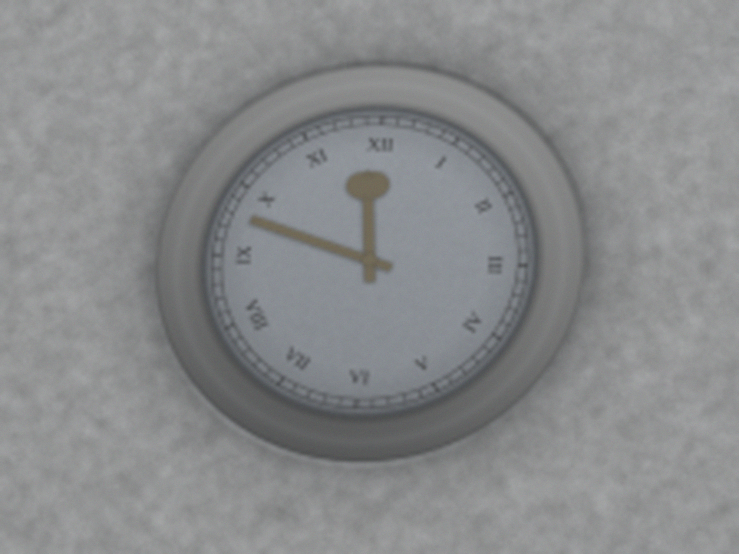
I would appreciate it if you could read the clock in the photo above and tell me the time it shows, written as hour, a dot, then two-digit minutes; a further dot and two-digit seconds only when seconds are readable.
11.48
